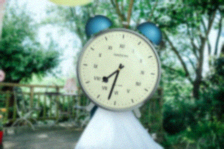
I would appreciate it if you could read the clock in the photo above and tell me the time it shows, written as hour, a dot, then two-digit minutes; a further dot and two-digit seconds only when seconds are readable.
7.32
